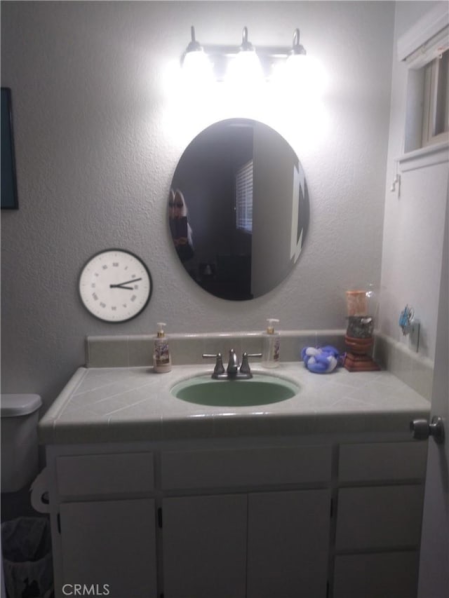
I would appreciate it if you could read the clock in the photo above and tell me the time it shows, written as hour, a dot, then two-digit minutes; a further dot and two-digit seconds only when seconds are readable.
3.12
